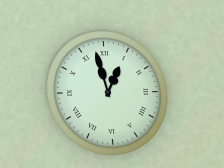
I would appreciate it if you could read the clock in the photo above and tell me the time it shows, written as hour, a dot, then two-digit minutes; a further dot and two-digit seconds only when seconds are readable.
12.58
